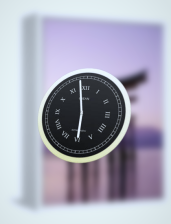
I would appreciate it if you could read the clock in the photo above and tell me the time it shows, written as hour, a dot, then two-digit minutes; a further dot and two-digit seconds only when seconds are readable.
5.58
